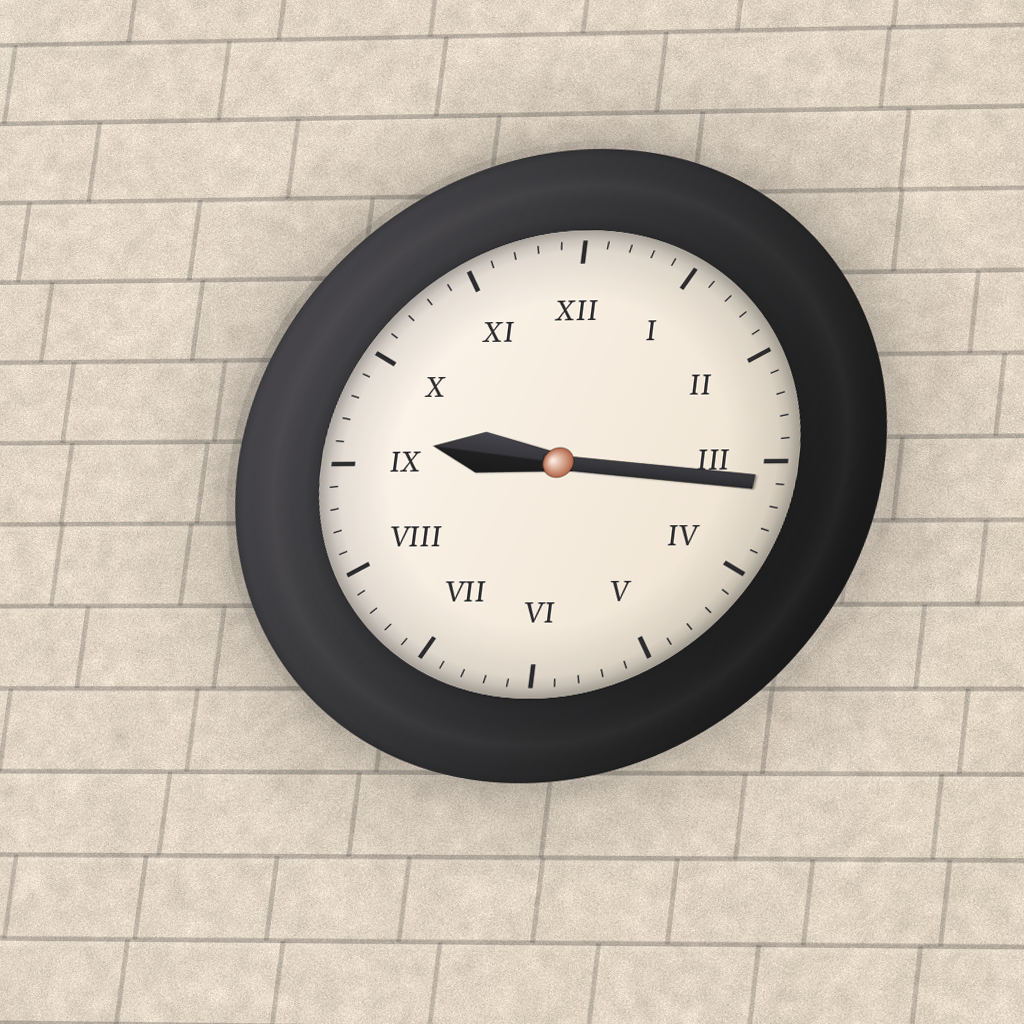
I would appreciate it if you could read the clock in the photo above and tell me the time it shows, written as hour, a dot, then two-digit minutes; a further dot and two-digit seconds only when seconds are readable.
9.16
